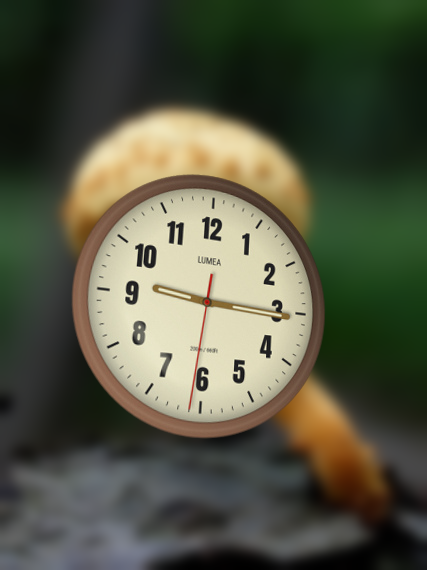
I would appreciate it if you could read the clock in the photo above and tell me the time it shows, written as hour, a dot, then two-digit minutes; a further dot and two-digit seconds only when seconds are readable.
9.15.31
